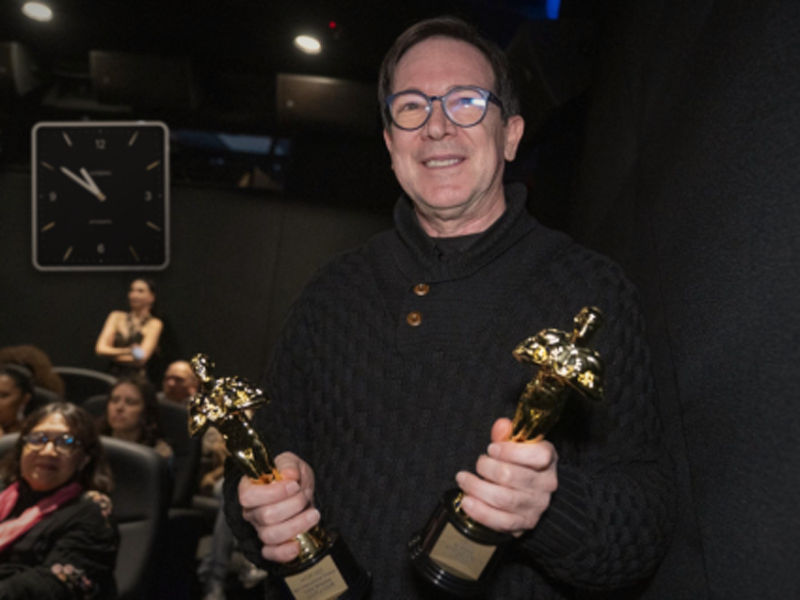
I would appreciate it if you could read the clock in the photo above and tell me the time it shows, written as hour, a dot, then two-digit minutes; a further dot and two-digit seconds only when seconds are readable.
10.51
